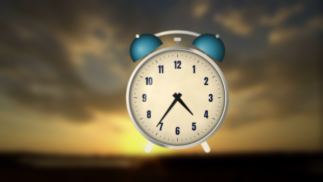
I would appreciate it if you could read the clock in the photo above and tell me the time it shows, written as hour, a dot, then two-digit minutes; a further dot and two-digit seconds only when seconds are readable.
4.36
